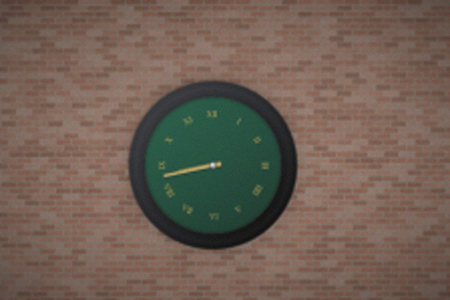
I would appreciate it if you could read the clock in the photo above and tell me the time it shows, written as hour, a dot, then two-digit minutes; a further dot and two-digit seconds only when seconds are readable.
8.43
